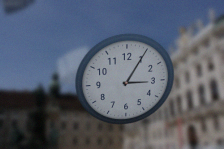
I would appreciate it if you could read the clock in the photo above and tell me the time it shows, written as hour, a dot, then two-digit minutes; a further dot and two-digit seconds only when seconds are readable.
3.05
